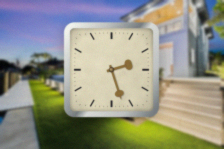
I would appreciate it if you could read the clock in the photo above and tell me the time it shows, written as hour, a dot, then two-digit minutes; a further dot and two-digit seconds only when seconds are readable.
2.27
